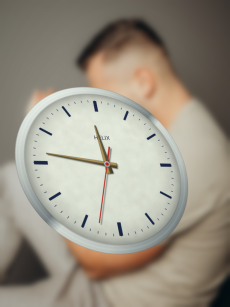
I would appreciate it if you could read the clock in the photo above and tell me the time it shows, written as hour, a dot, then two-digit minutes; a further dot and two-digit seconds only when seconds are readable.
11.46.33
